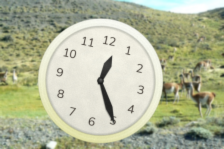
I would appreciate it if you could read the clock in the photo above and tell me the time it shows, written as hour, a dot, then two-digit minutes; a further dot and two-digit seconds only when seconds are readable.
12.25
